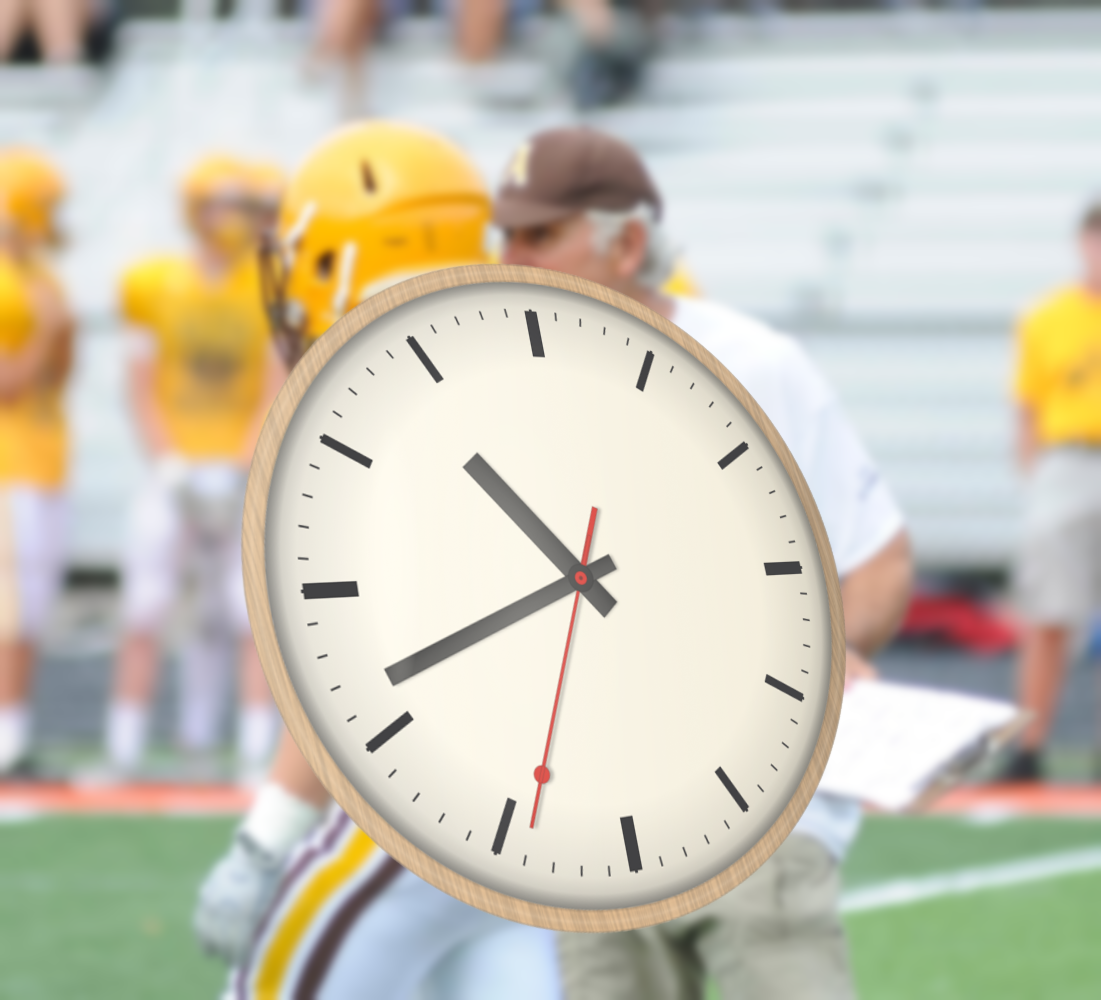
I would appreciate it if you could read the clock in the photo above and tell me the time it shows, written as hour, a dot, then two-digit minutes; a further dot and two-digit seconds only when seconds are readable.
10.41.34
